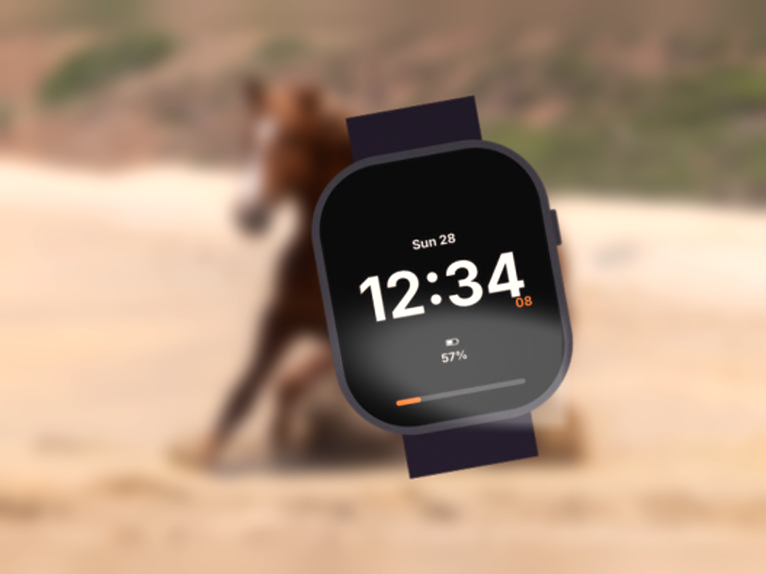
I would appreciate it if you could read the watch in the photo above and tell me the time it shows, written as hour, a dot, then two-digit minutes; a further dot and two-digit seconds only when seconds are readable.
12.34.08
